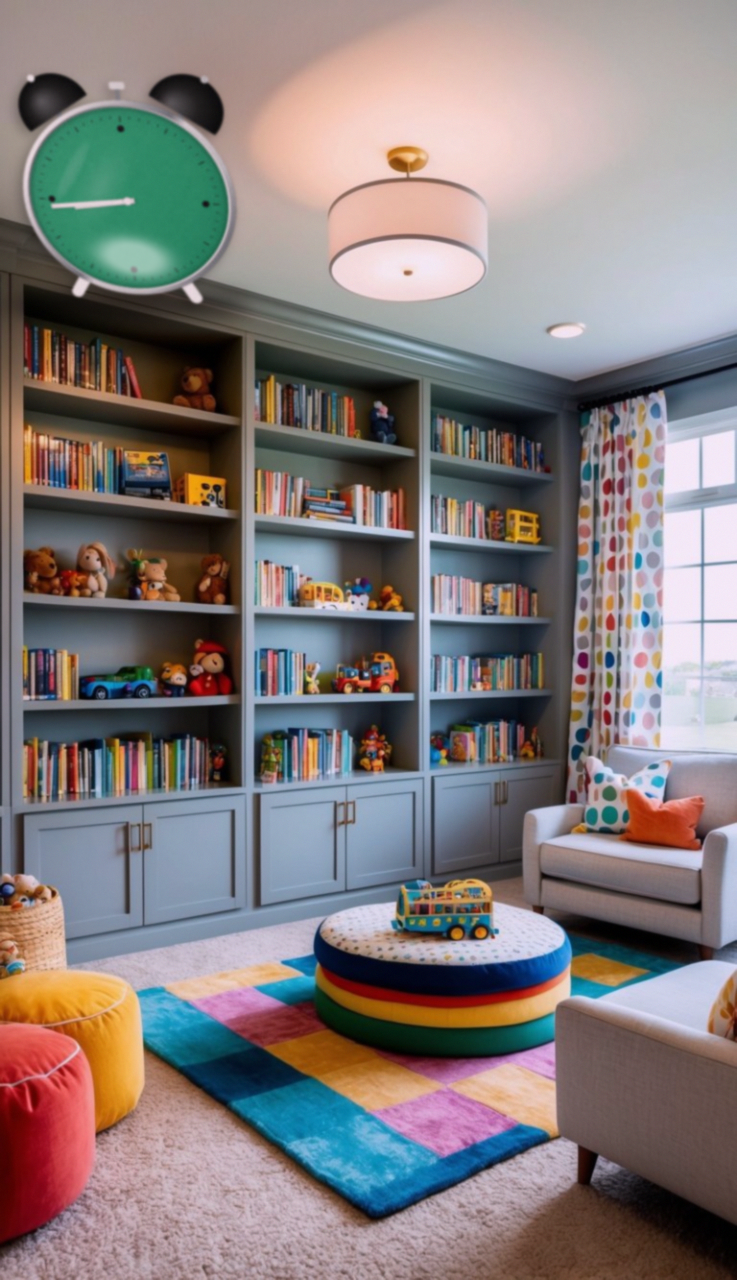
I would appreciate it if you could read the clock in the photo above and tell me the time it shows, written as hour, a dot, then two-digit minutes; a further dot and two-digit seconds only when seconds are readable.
8.44
